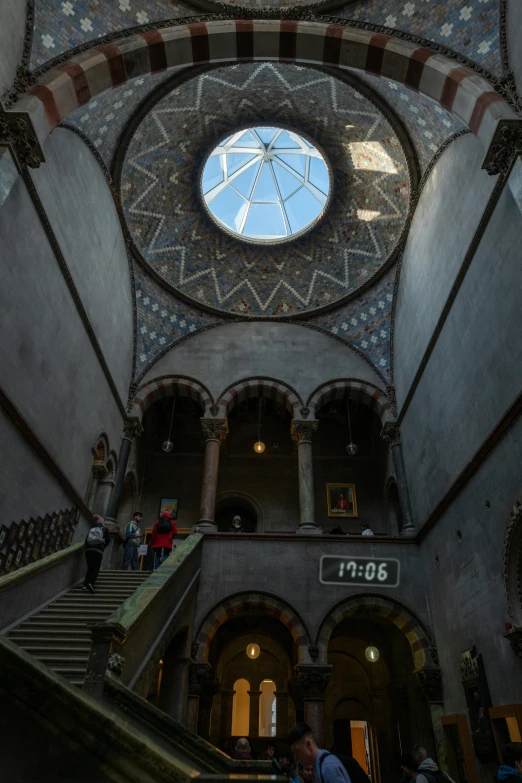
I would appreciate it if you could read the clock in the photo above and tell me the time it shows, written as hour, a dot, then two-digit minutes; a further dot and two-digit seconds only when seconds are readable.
17.06
